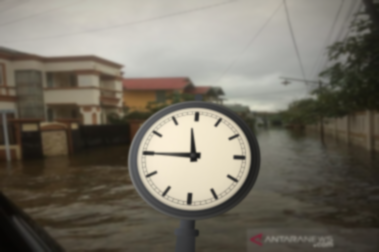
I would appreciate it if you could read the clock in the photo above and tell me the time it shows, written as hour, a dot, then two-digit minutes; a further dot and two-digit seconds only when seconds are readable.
11.45
